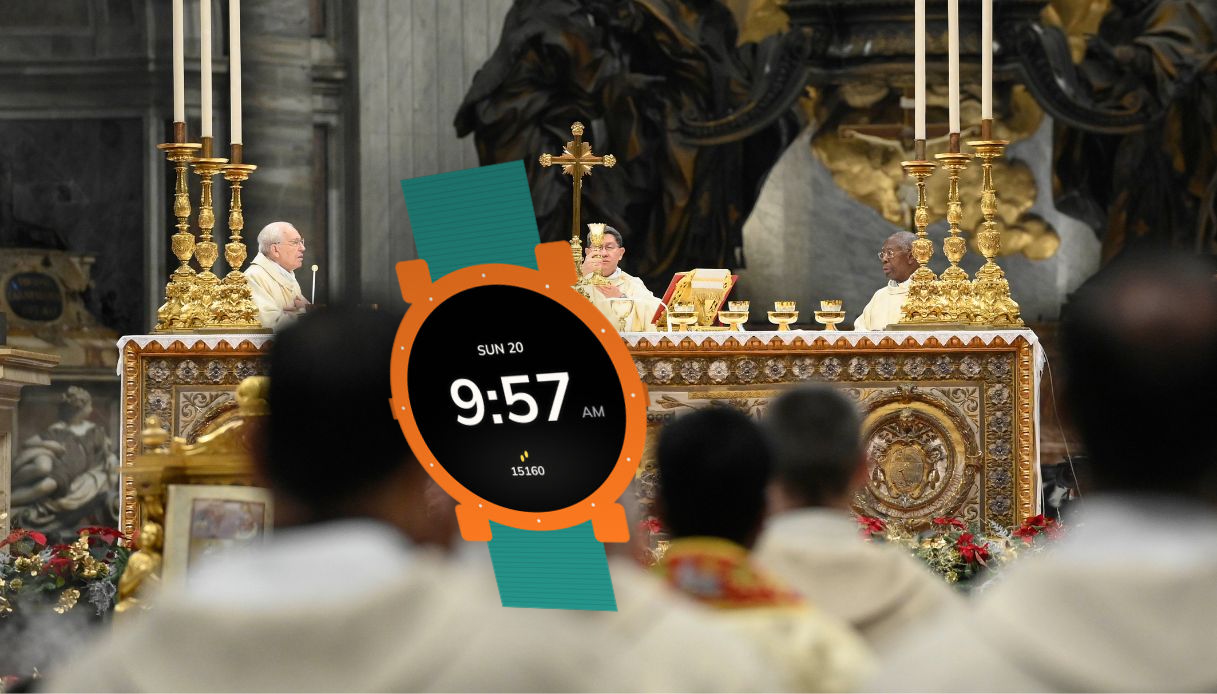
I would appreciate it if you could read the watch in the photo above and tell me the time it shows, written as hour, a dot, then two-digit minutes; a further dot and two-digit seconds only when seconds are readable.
9.57
